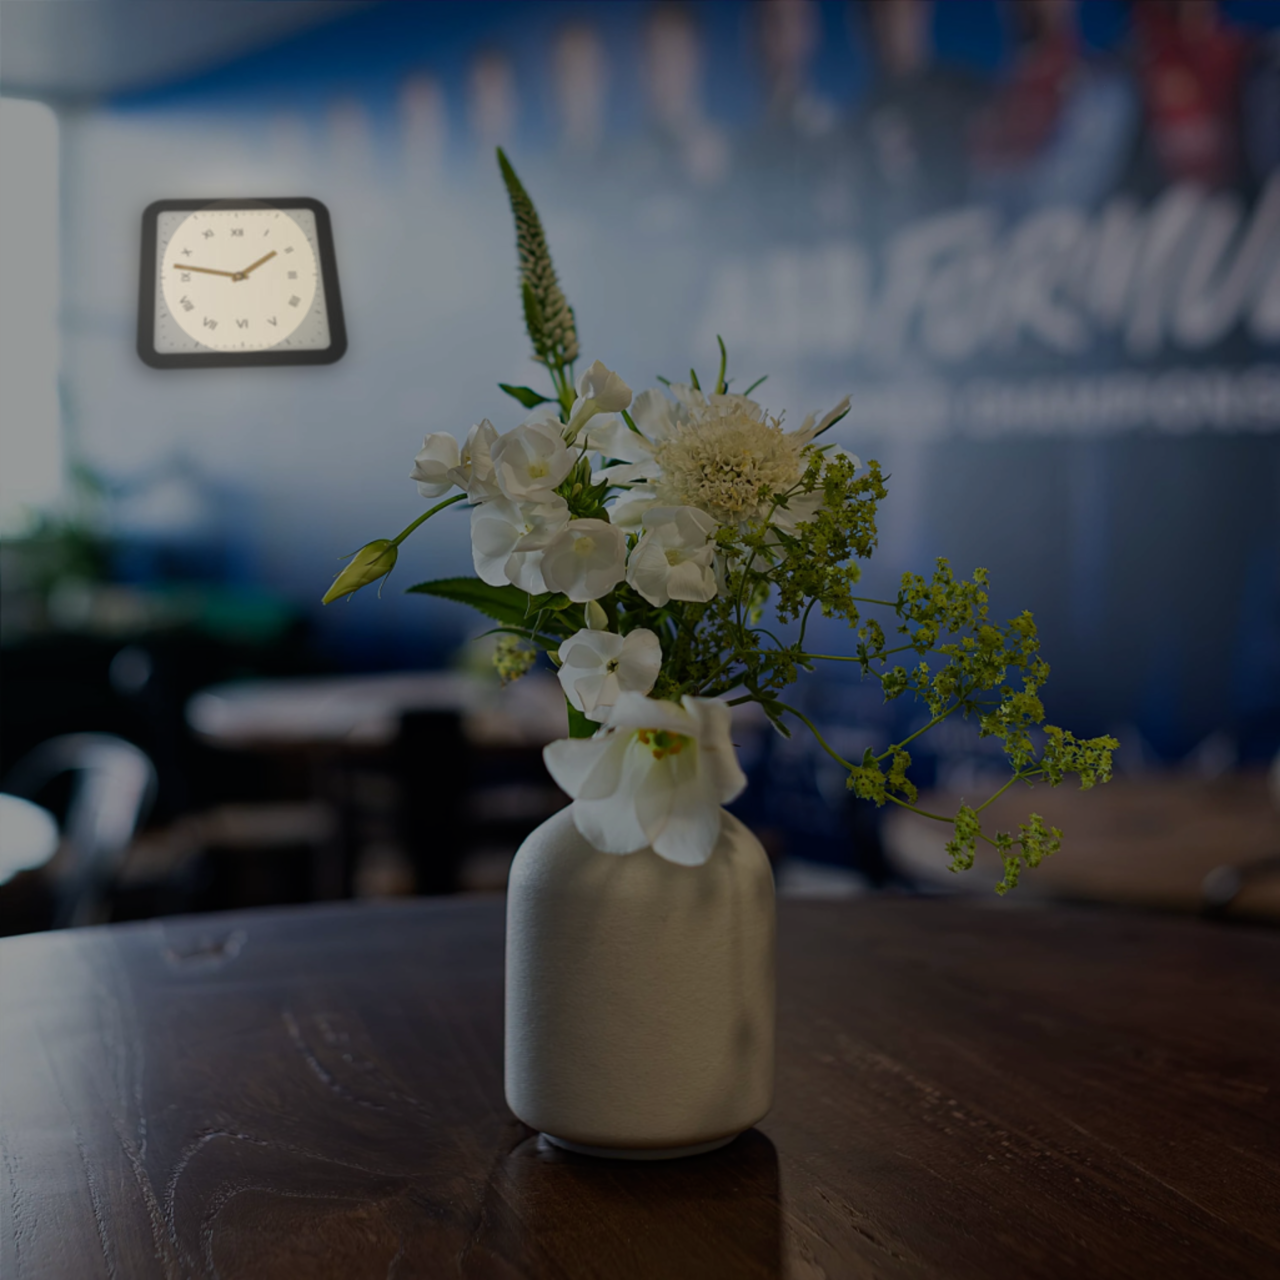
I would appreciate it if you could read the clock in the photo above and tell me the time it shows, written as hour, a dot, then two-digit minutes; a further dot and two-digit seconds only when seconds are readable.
1.47
